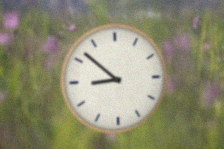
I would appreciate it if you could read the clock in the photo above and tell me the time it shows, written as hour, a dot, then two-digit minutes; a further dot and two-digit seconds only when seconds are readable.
8.52
